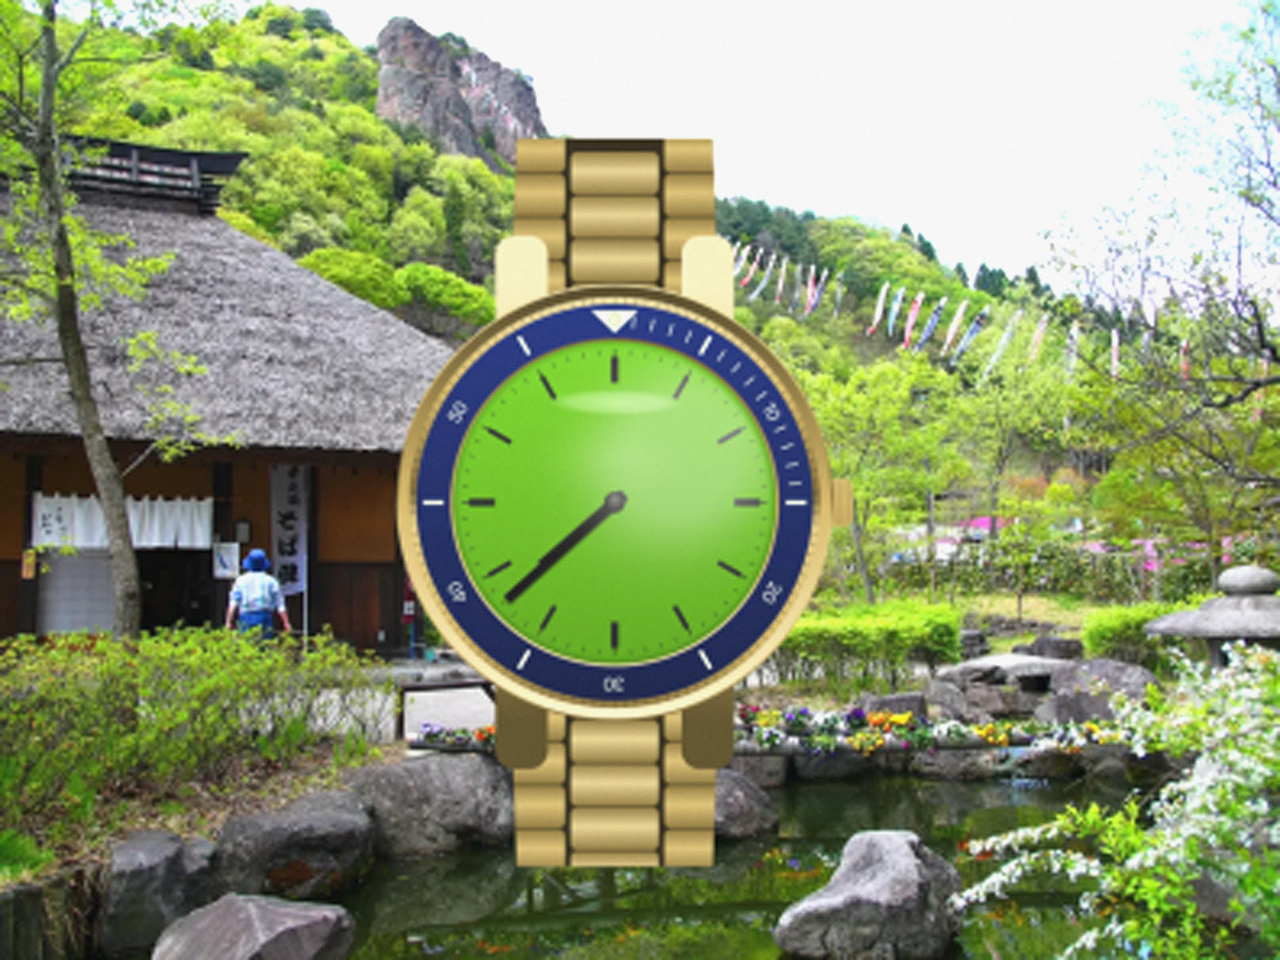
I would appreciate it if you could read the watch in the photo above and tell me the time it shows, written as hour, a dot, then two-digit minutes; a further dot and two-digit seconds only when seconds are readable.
7.38
